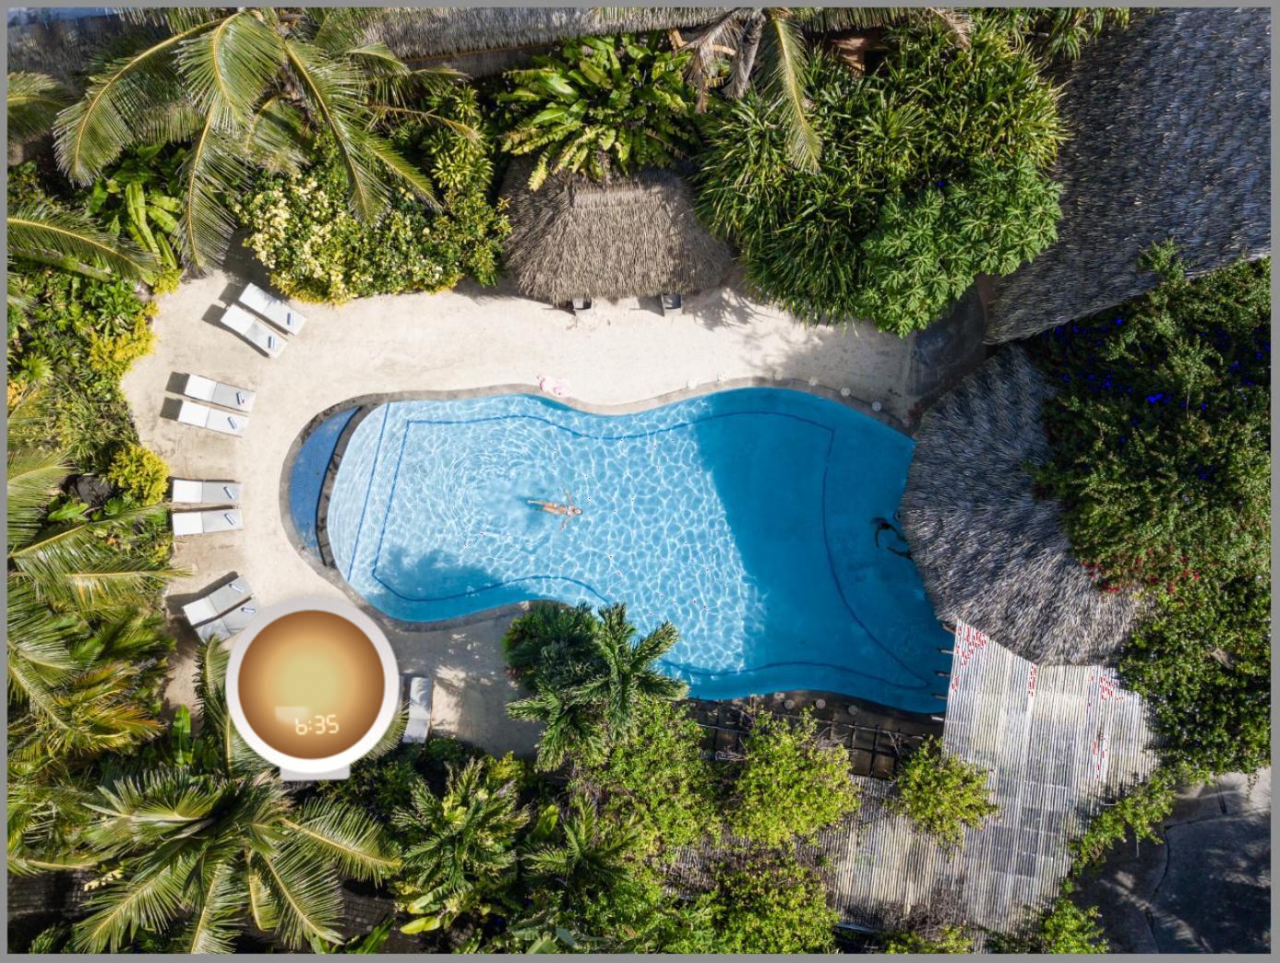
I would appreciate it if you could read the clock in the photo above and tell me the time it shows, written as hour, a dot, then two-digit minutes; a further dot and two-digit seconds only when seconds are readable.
6.35
